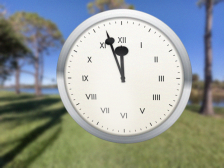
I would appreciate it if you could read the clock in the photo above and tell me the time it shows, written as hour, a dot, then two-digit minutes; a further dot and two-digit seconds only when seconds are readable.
11.57
